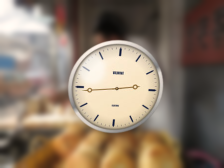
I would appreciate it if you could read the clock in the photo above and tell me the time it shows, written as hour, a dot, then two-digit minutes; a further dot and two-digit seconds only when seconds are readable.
2.44
